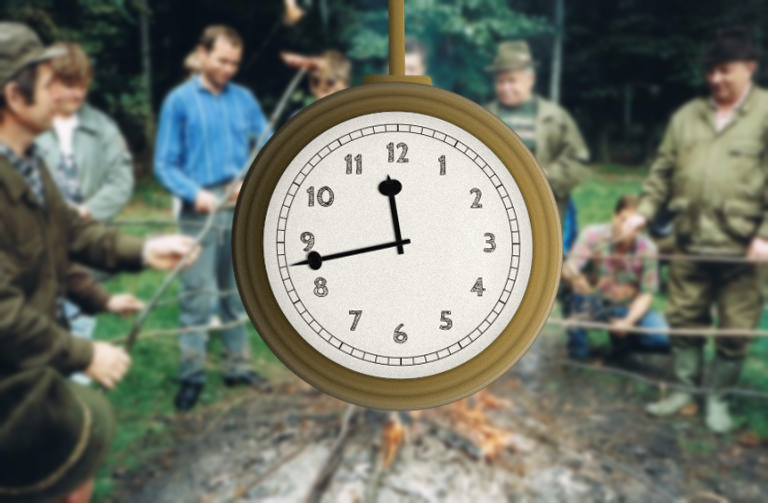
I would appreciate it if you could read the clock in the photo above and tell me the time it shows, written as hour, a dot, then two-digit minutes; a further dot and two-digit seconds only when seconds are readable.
11.43
